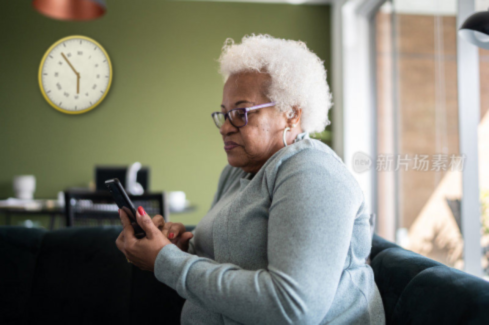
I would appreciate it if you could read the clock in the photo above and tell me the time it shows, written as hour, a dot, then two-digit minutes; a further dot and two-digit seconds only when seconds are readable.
5.53
